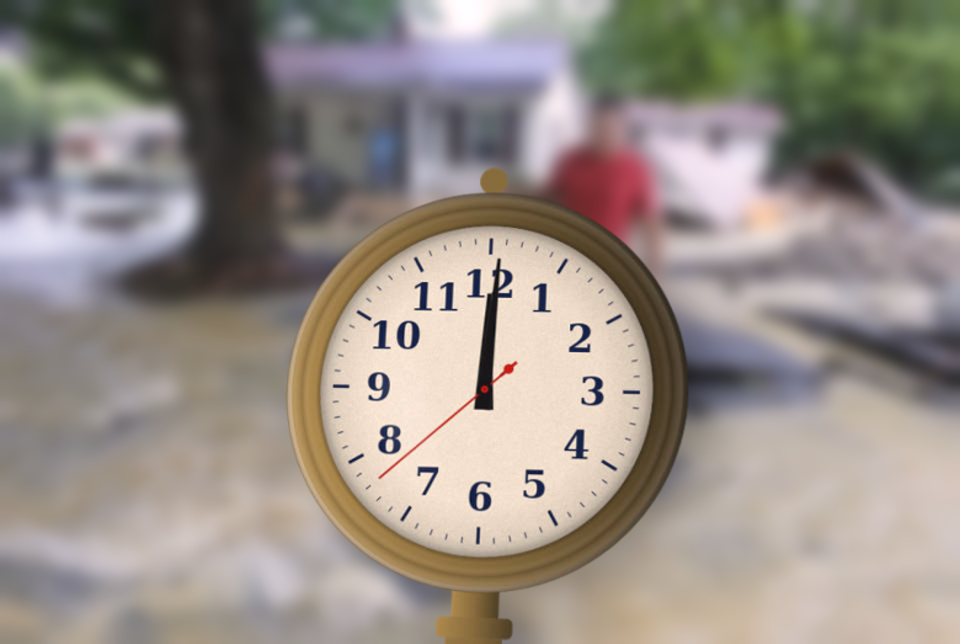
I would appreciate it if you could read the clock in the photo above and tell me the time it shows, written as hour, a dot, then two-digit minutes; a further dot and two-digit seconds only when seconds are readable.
12.00.38
